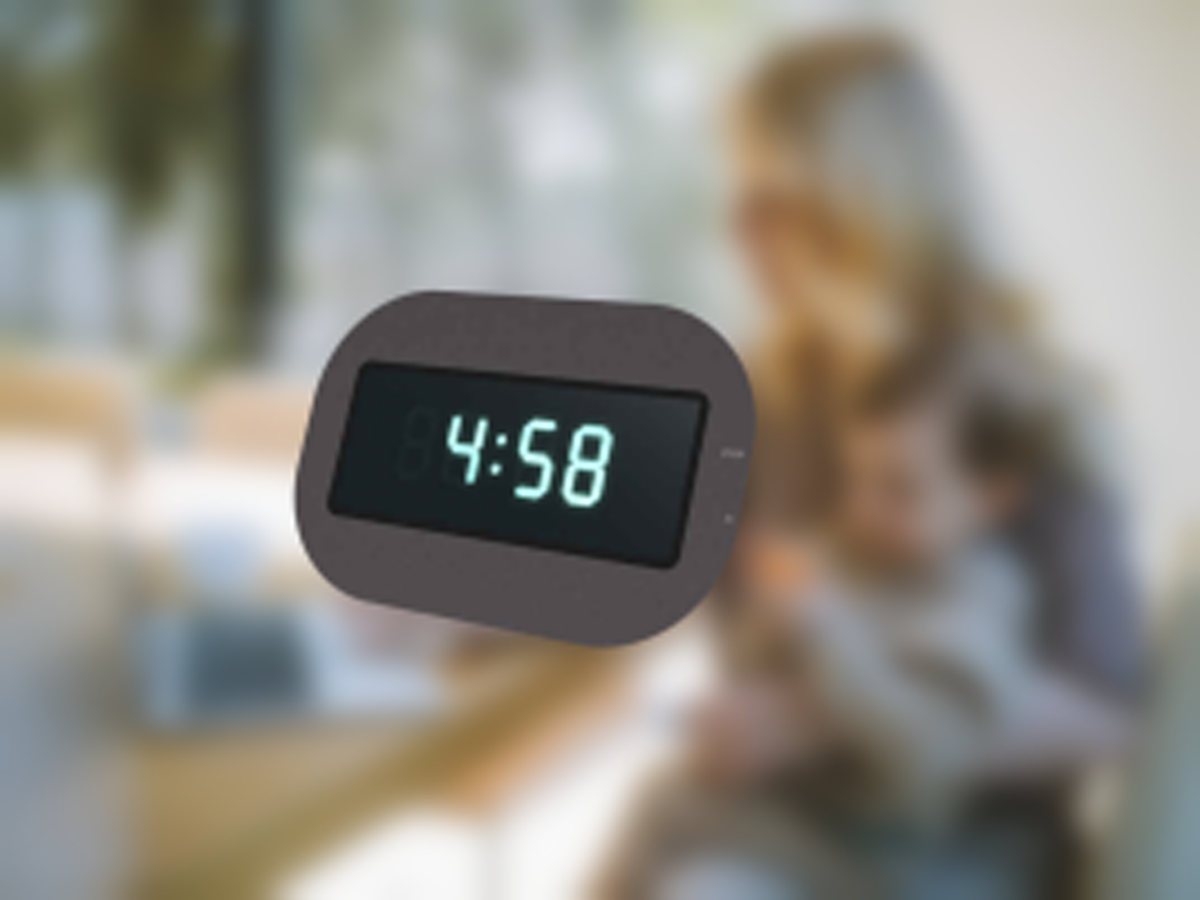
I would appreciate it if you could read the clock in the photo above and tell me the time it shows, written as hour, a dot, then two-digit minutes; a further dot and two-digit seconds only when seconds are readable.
4.58
